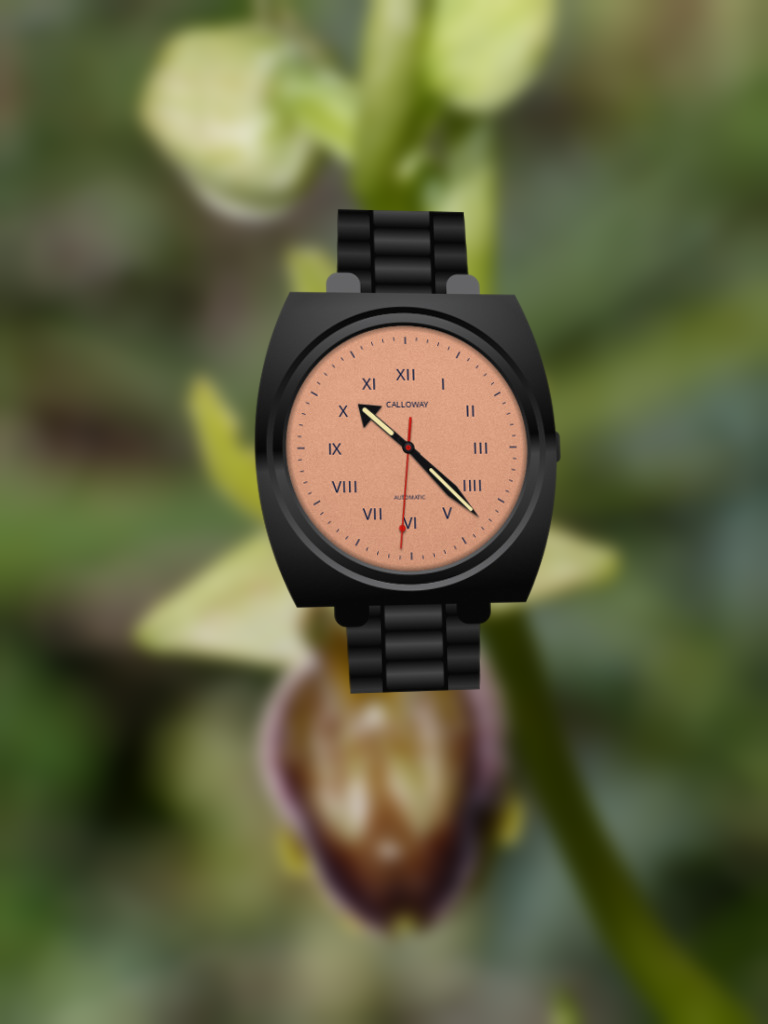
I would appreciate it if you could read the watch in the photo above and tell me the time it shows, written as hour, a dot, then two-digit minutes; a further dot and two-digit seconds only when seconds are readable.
10.22.31
